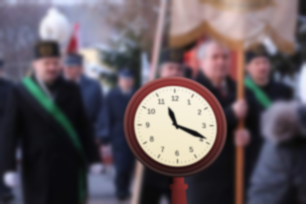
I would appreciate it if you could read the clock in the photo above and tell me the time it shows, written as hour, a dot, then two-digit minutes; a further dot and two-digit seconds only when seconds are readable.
11.19
